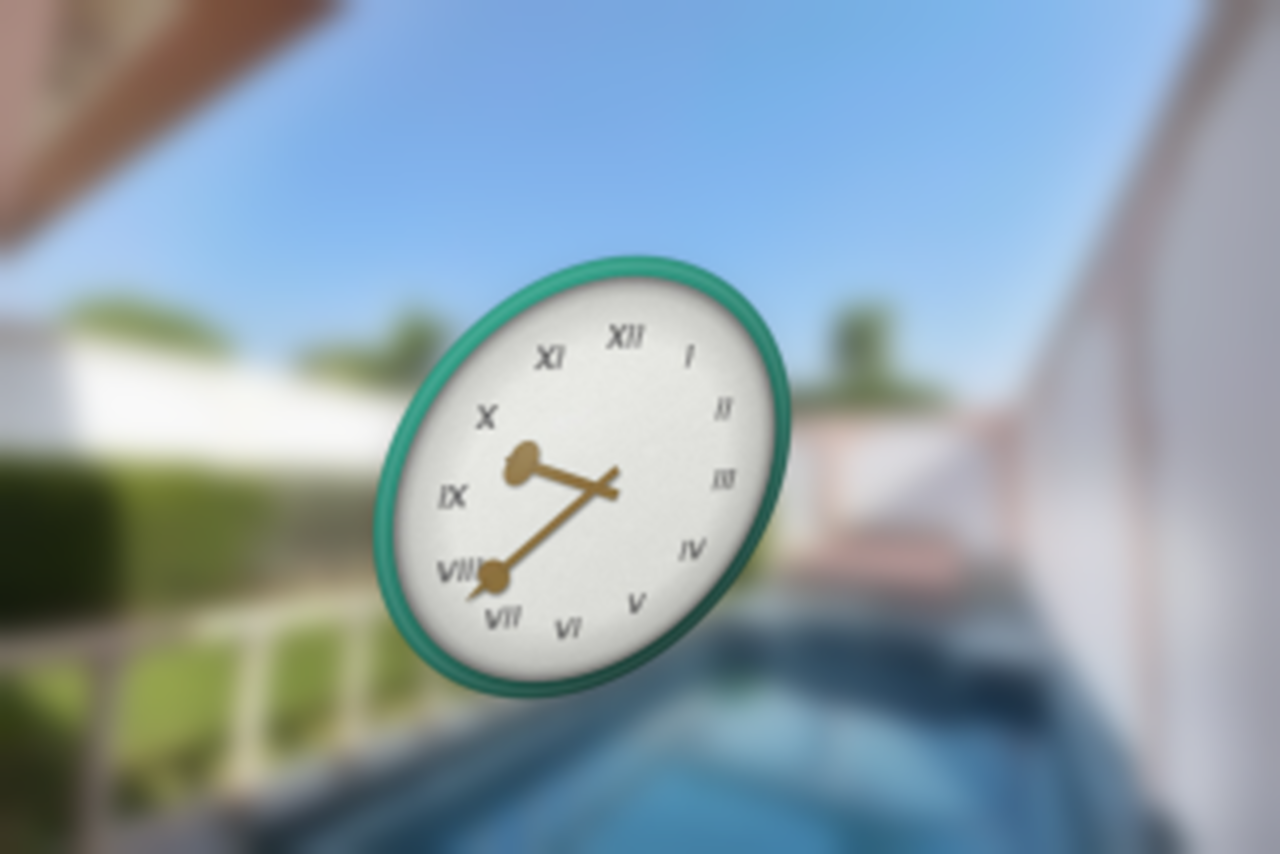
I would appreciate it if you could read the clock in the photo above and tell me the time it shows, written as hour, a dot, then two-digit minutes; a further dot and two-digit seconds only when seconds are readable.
9.38
